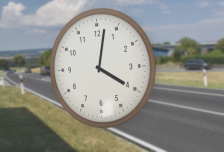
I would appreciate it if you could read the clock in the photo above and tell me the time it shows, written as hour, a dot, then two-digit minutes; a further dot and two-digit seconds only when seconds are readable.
4.02
